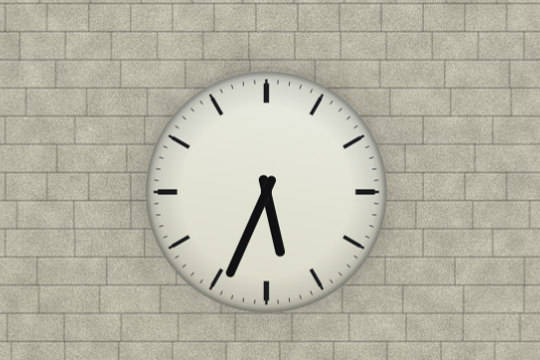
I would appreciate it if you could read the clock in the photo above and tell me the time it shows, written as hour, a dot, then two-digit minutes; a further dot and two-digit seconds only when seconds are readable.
5.34
